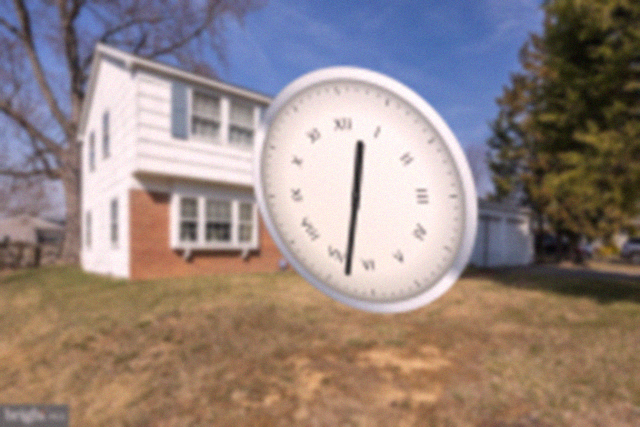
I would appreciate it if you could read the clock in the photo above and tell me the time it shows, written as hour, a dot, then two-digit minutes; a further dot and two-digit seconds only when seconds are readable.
12.33
